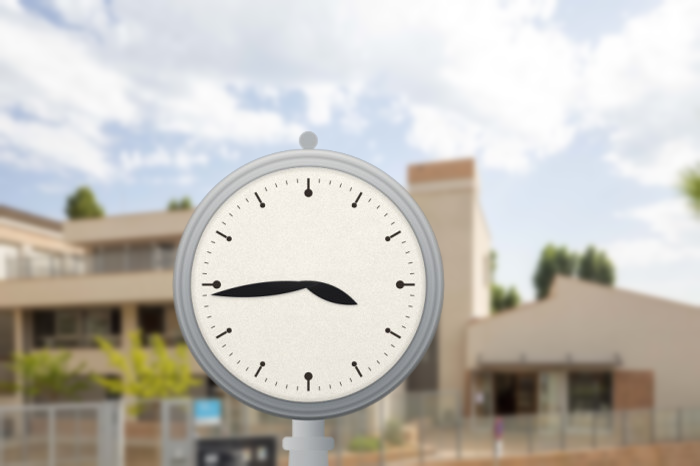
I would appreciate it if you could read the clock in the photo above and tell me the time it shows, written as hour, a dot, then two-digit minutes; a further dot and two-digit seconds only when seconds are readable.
3.44
